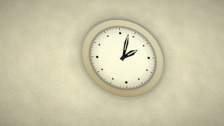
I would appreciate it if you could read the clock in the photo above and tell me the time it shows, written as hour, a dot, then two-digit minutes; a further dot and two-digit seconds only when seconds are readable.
2.03
